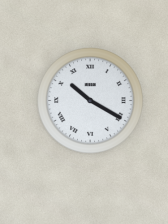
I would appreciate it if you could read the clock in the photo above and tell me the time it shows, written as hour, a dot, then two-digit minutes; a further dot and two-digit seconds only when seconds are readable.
10.20
